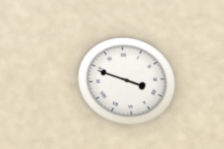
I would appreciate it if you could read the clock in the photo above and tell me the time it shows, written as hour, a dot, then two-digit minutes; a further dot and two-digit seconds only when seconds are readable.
3.49
